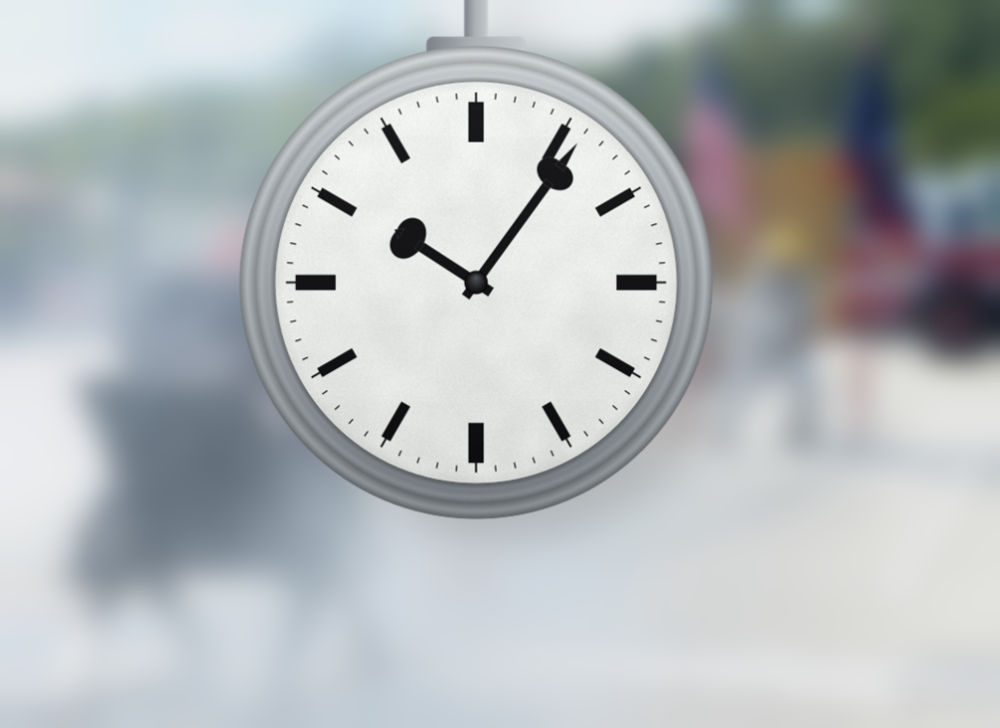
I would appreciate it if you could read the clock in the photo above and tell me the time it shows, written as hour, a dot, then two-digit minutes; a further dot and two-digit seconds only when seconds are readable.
10.06
